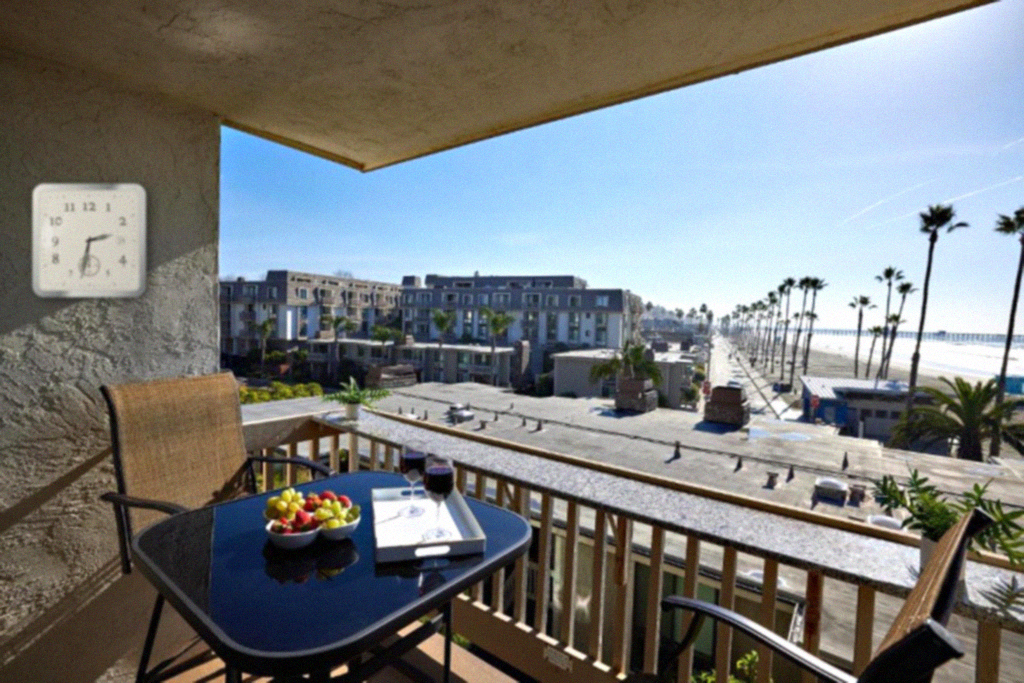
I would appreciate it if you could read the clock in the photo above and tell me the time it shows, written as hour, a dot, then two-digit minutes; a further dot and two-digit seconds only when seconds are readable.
2.32
